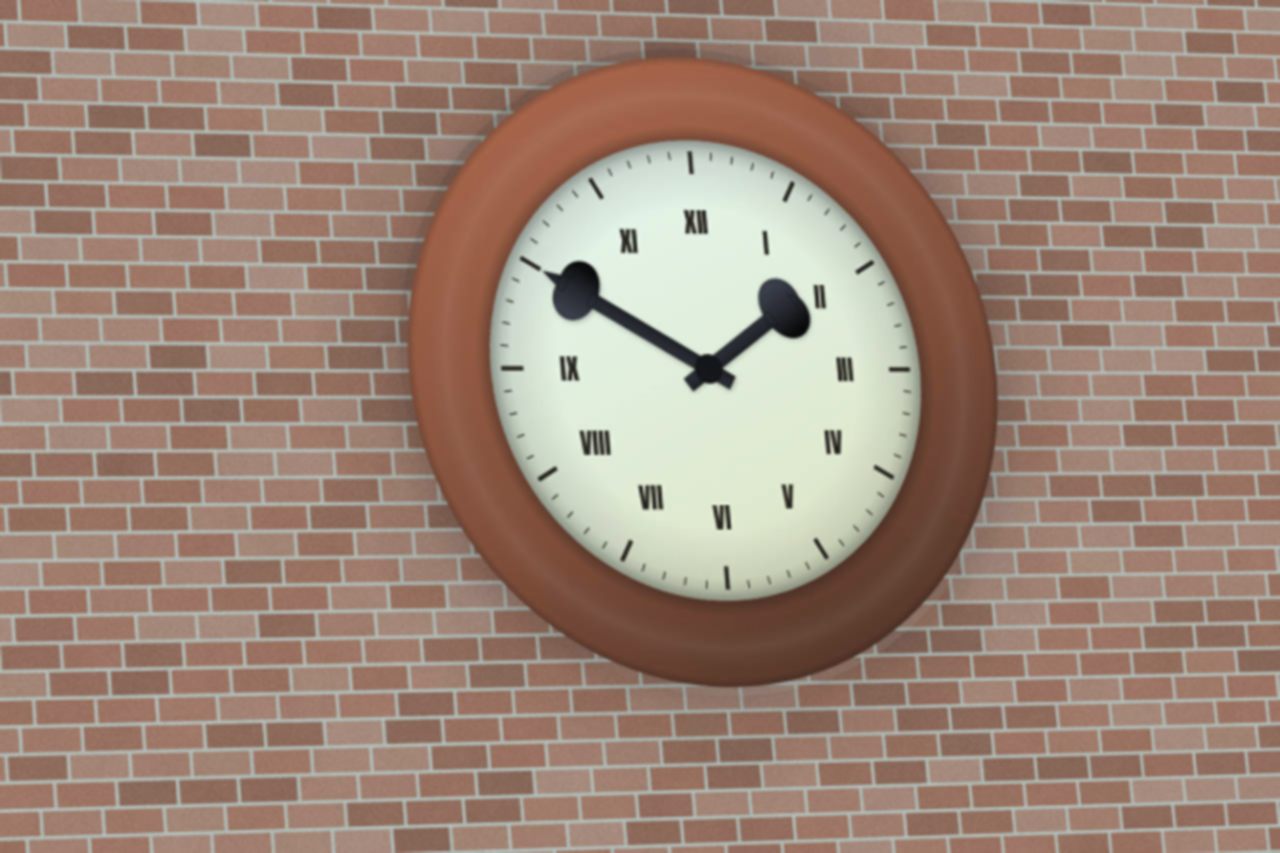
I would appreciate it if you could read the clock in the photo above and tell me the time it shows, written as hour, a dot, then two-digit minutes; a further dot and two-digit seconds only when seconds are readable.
1.50
